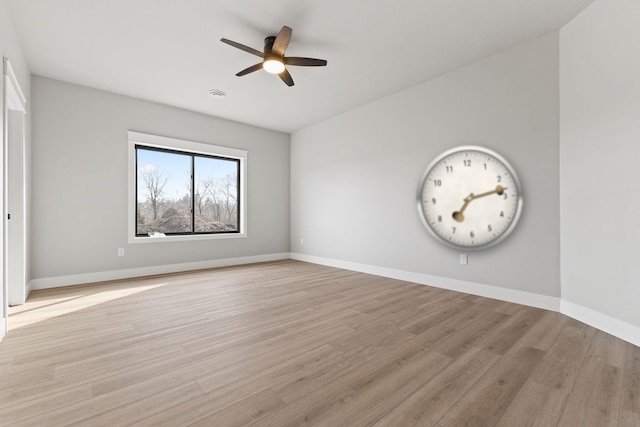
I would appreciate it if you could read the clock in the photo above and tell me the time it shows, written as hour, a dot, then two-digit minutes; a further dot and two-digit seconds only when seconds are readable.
7.13
